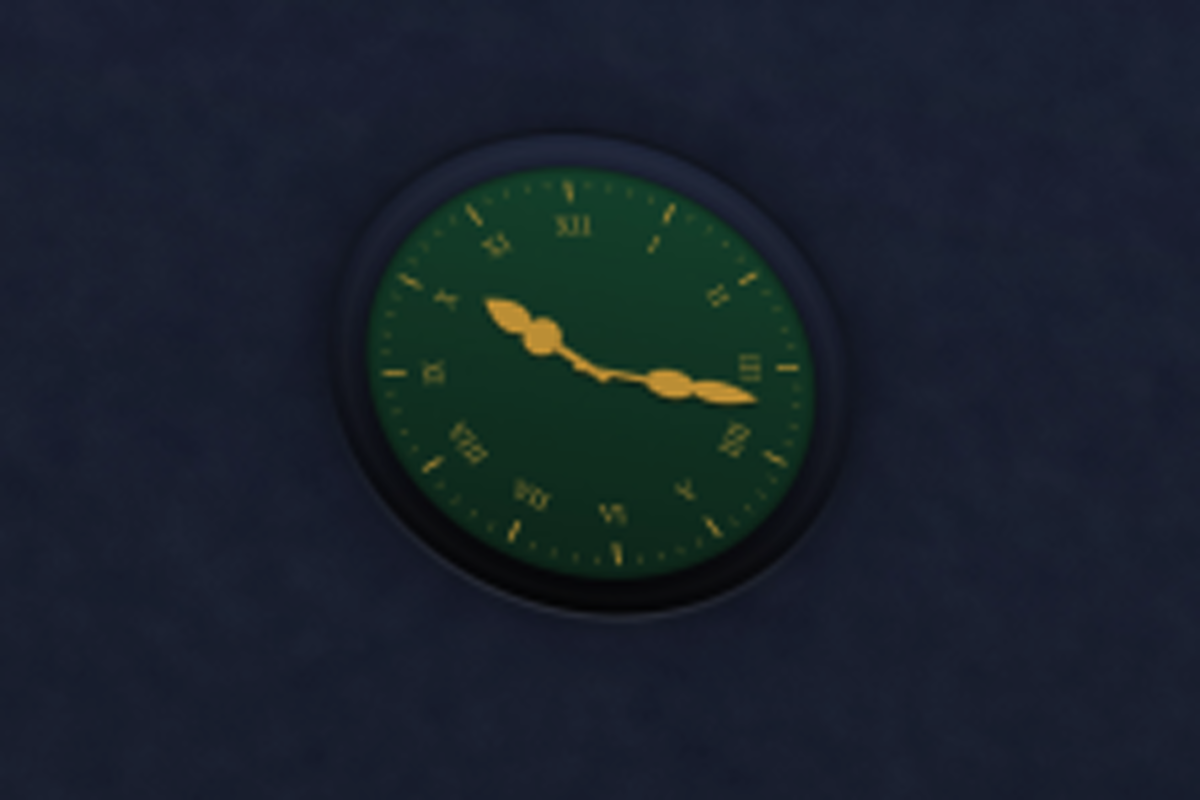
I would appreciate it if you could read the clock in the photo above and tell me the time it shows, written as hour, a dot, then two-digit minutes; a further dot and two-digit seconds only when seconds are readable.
10.17
